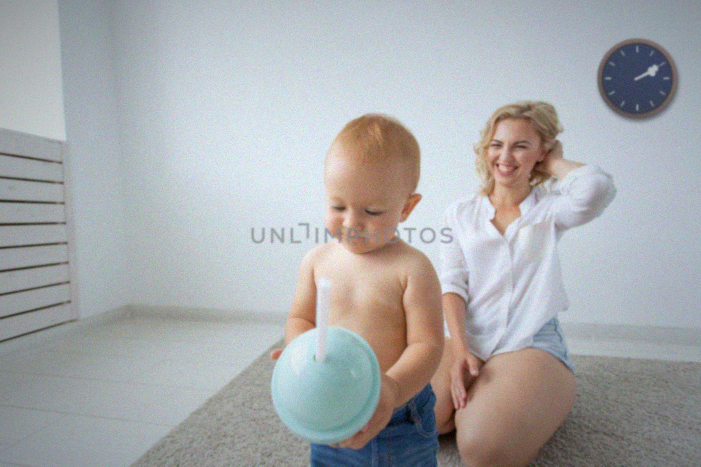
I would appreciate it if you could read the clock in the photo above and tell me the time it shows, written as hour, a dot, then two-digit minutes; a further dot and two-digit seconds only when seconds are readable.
2.10
